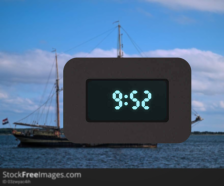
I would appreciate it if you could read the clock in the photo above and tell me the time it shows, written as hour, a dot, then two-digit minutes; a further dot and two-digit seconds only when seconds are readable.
9.52
